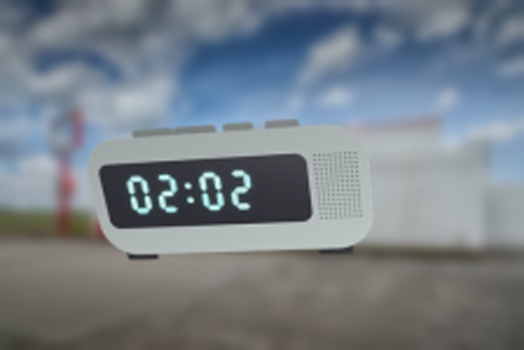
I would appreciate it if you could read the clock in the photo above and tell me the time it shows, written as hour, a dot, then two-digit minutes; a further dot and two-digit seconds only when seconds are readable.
2.02
